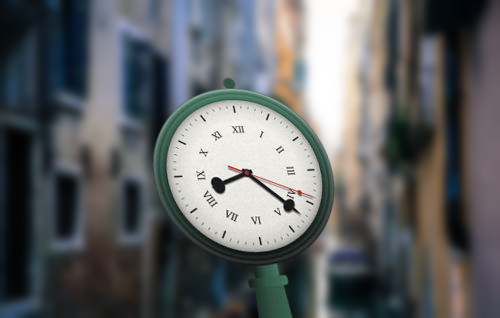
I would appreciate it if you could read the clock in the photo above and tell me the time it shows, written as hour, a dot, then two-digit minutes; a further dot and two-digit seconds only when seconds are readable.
8.22.19
